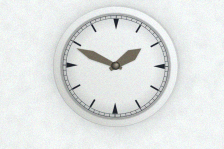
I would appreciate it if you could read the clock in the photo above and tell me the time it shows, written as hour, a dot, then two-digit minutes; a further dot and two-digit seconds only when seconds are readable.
1.49
